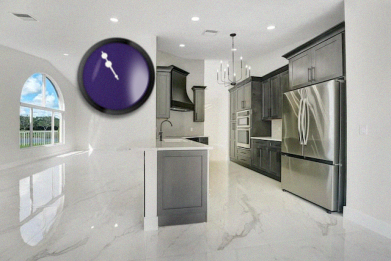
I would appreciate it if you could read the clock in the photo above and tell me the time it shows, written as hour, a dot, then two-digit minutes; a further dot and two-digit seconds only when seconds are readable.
10.55
